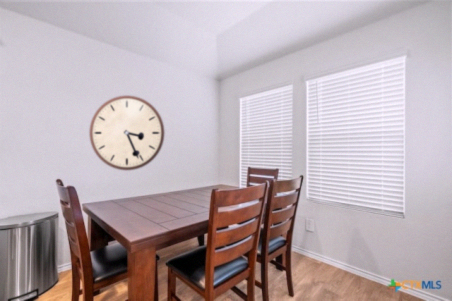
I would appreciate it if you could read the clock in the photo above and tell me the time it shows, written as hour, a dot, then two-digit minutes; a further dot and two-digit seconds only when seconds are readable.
3.26
